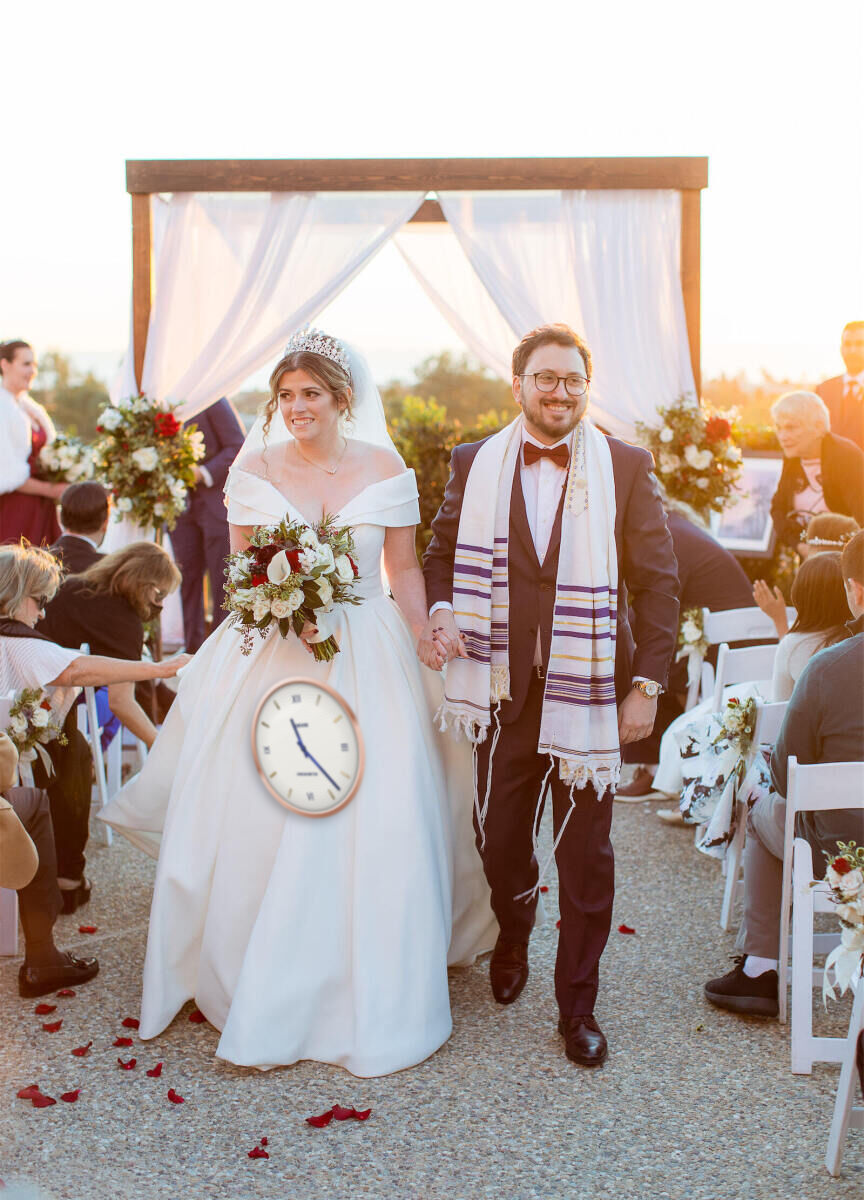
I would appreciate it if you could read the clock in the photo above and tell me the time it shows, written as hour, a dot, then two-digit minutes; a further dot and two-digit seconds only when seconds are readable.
11.23
